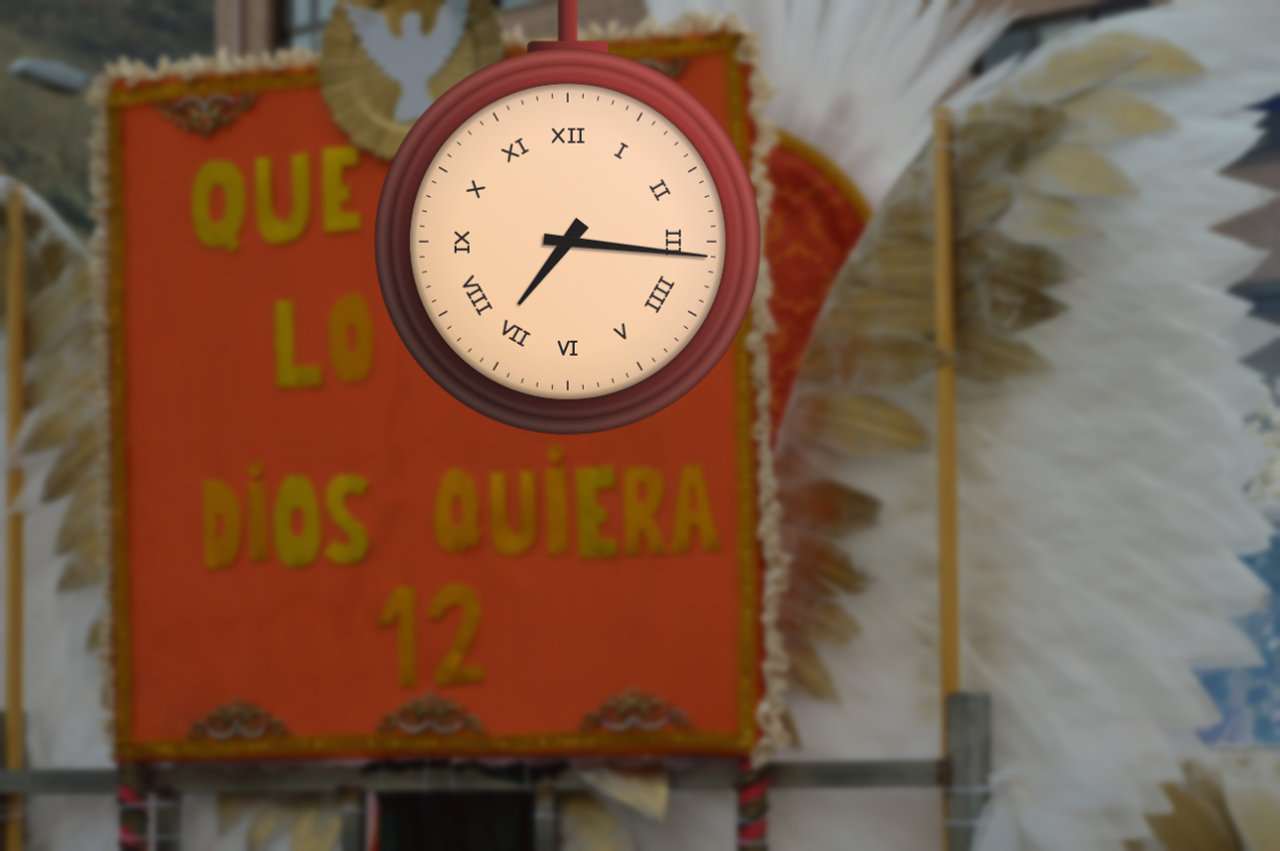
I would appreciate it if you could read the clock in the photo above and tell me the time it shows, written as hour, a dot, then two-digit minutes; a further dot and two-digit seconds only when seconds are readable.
7.16
